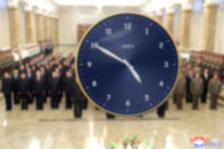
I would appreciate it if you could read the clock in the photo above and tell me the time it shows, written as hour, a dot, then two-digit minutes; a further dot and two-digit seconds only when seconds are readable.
4.50
